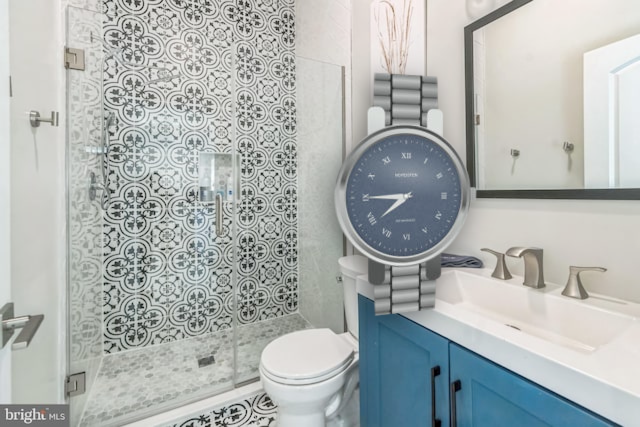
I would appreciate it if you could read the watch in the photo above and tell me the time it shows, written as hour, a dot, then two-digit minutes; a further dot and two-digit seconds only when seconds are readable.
7.45
